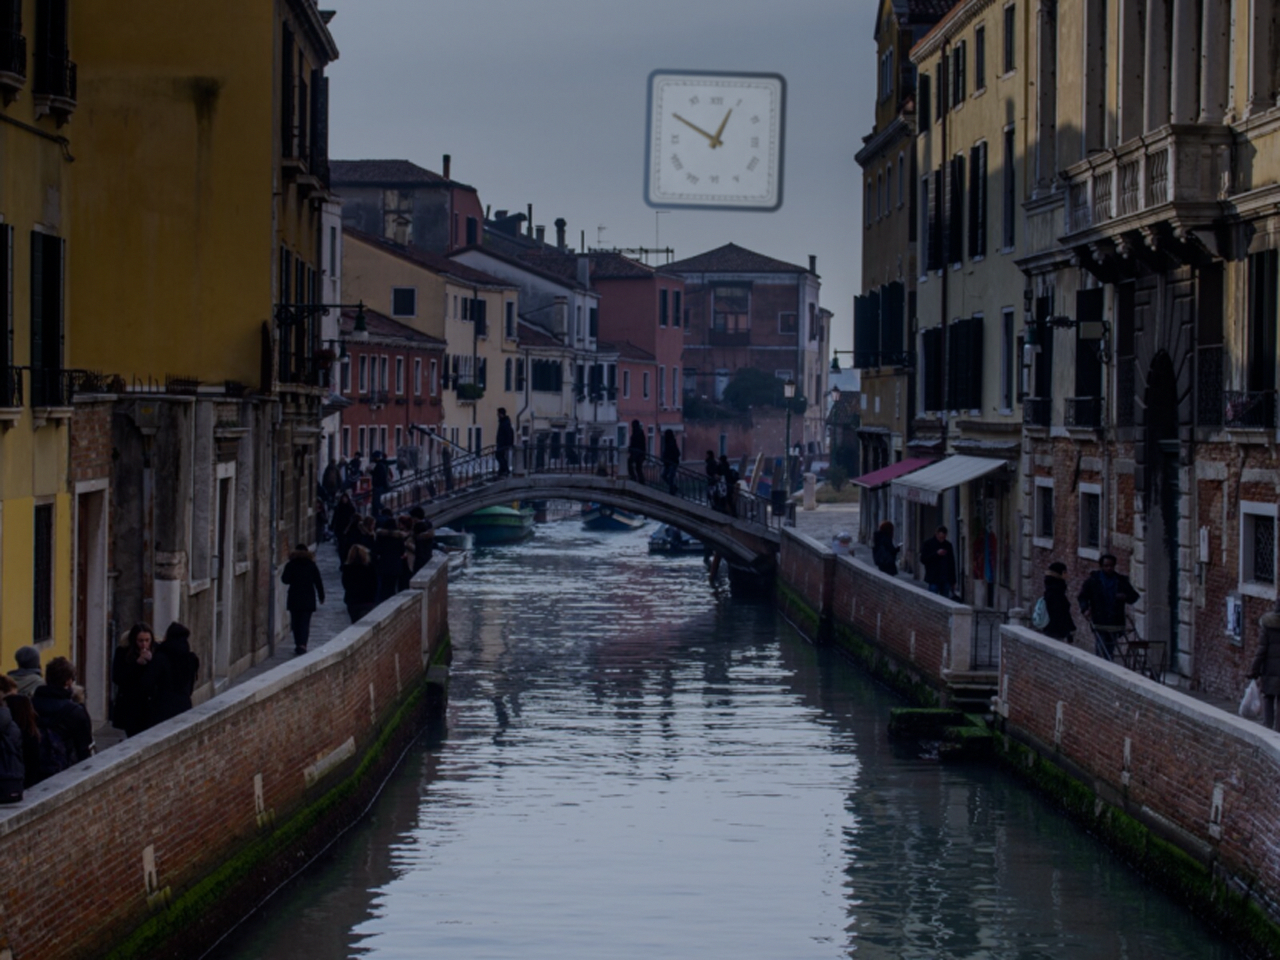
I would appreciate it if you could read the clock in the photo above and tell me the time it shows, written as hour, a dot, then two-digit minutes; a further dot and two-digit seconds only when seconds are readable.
12.50
